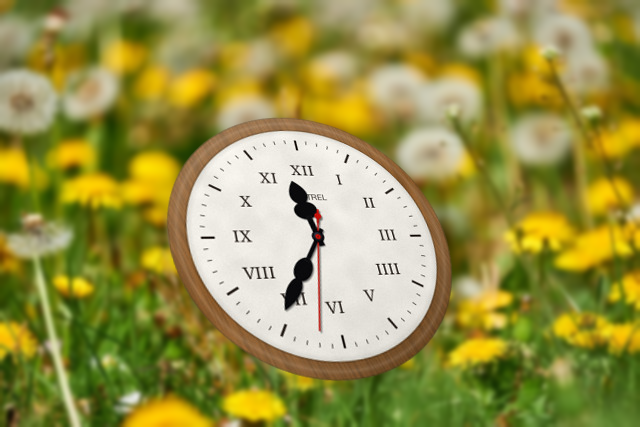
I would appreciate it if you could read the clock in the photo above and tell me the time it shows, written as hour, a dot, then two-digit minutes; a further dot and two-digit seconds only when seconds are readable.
11.35.32
